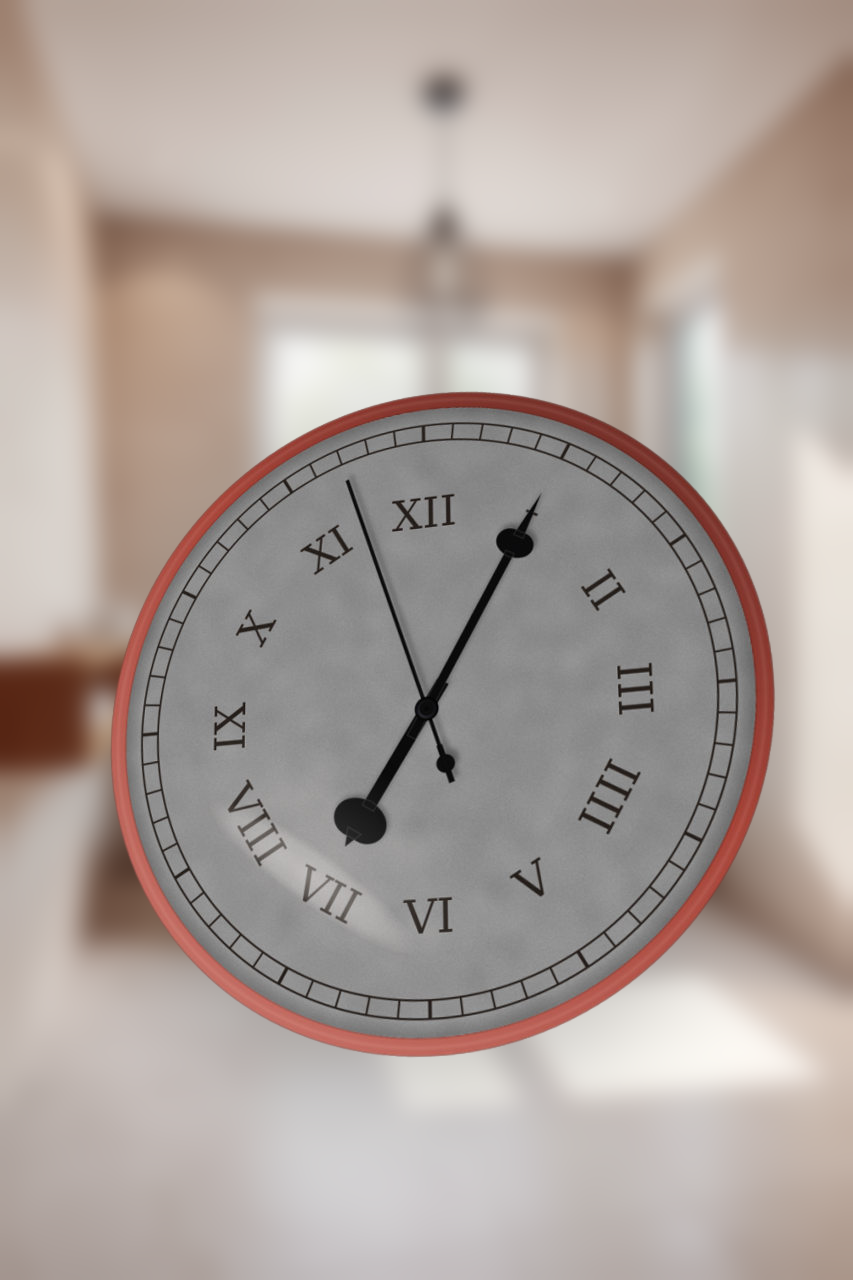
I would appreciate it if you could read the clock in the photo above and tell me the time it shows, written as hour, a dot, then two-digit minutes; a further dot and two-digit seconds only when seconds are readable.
7.04.57
